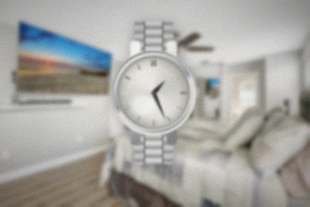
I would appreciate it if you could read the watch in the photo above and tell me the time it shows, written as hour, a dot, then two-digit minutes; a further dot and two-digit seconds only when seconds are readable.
1.26
